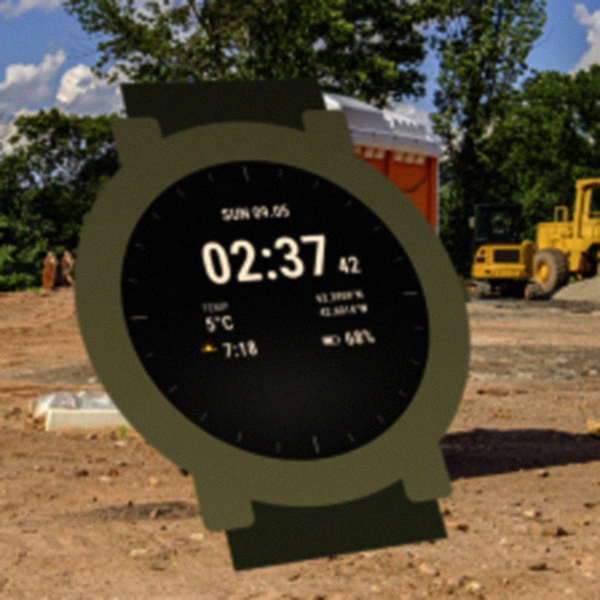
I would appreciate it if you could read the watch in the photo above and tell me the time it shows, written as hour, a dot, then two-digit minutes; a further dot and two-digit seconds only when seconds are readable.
2.37.42
